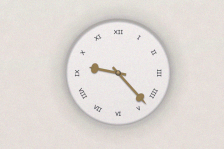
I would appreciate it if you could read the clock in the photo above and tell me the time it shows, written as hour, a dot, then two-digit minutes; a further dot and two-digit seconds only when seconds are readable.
9.23
